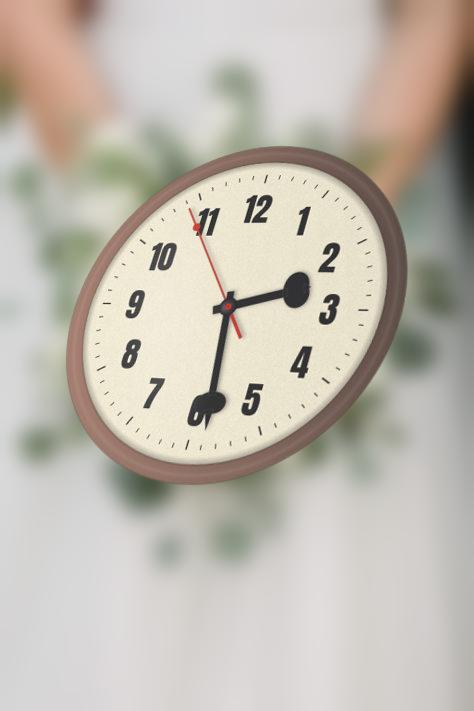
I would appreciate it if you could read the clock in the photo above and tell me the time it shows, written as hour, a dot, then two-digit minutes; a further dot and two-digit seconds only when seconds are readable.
2.28.54
